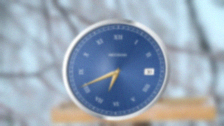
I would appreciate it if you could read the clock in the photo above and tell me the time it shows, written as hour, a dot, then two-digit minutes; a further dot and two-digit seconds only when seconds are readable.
6.41
